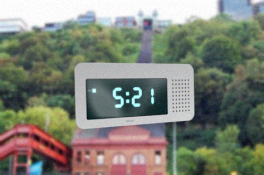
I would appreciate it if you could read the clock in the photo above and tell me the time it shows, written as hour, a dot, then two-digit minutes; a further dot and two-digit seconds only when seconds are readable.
5.21
